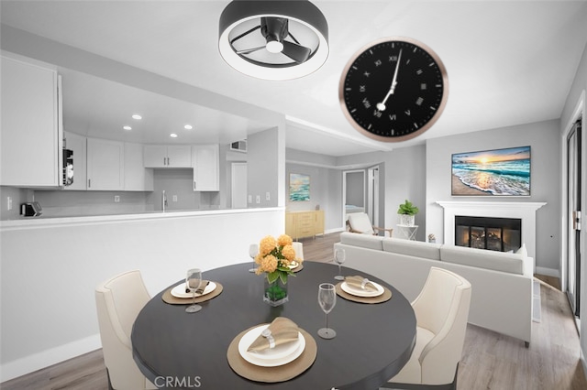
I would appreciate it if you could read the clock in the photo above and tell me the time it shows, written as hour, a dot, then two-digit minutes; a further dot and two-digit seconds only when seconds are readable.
7.02
